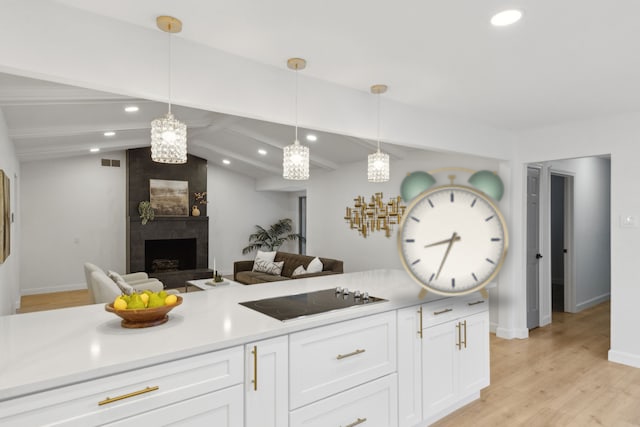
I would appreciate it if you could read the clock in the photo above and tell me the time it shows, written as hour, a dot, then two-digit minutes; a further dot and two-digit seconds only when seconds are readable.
8.34
